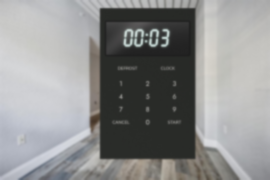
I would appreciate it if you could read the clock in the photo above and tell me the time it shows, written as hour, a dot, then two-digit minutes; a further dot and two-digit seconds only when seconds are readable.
0.03
